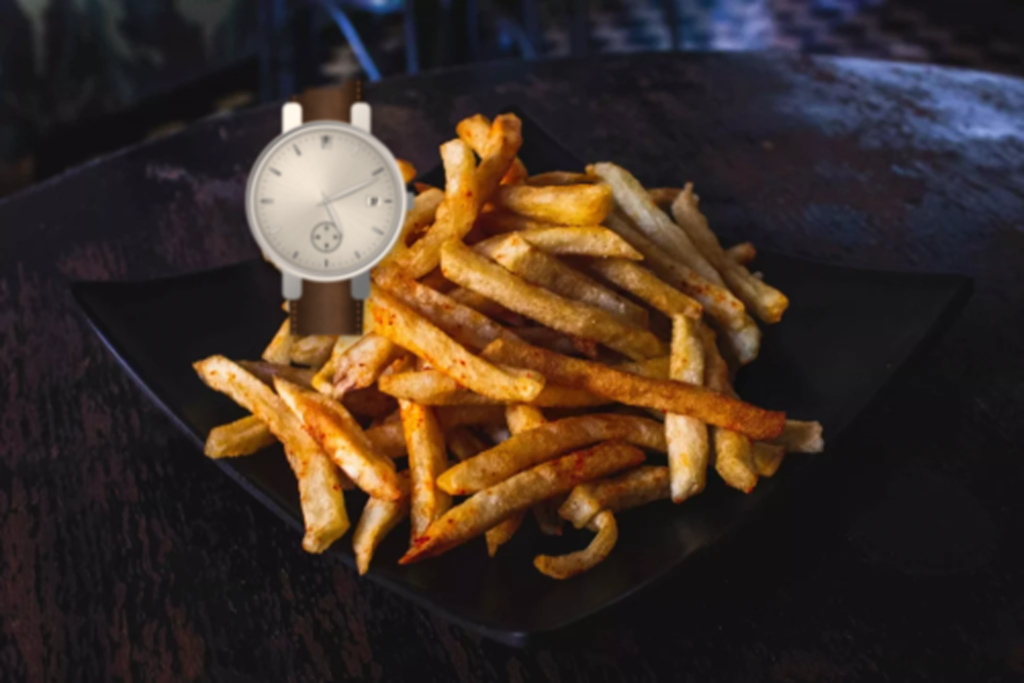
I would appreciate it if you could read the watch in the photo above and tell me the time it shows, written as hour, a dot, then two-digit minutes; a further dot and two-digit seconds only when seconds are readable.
5.11
